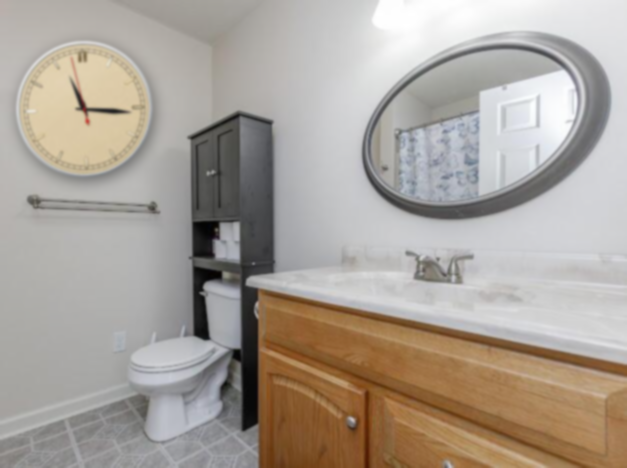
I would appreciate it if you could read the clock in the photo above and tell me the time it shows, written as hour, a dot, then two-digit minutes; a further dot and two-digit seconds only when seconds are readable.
11.15.58
